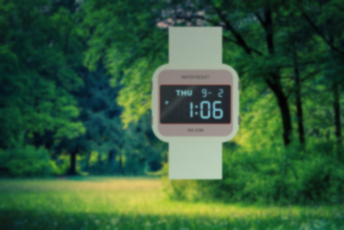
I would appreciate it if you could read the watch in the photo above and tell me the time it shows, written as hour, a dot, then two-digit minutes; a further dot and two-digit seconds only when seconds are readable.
1.06
